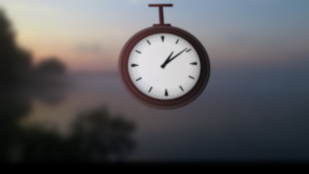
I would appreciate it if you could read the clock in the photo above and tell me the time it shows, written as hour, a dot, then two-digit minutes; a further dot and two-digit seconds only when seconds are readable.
1.09
